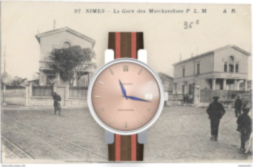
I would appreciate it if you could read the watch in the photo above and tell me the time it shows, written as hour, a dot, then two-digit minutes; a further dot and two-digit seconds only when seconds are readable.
11.17
